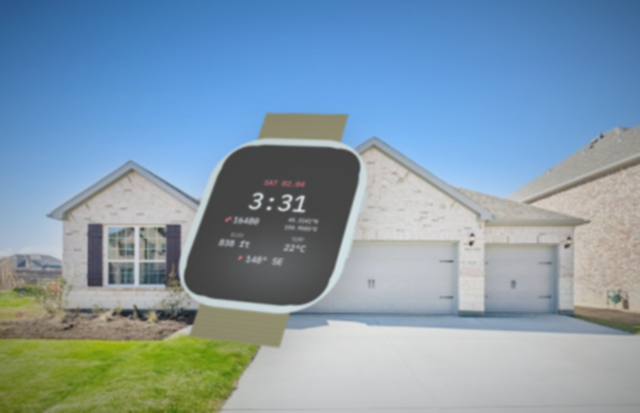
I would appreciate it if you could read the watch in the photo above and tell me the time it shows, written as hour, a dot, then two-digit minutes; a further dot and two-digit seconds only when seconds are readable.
3.31
